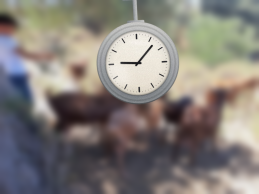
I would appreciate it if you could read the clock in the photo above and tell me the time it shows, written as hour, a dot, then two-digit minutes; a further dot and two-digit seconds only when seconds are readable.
9.07
